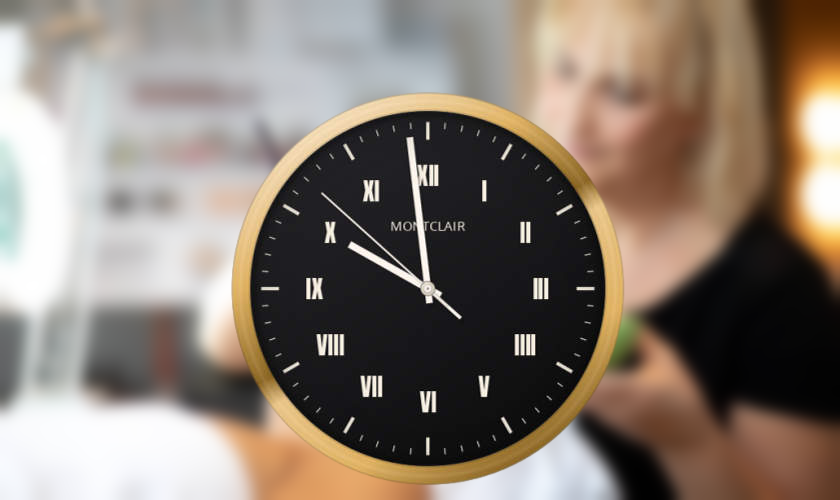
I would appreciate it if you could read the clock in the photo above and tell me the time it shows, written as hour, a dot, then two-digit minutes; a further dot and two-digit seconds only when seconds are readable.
9.58.52
